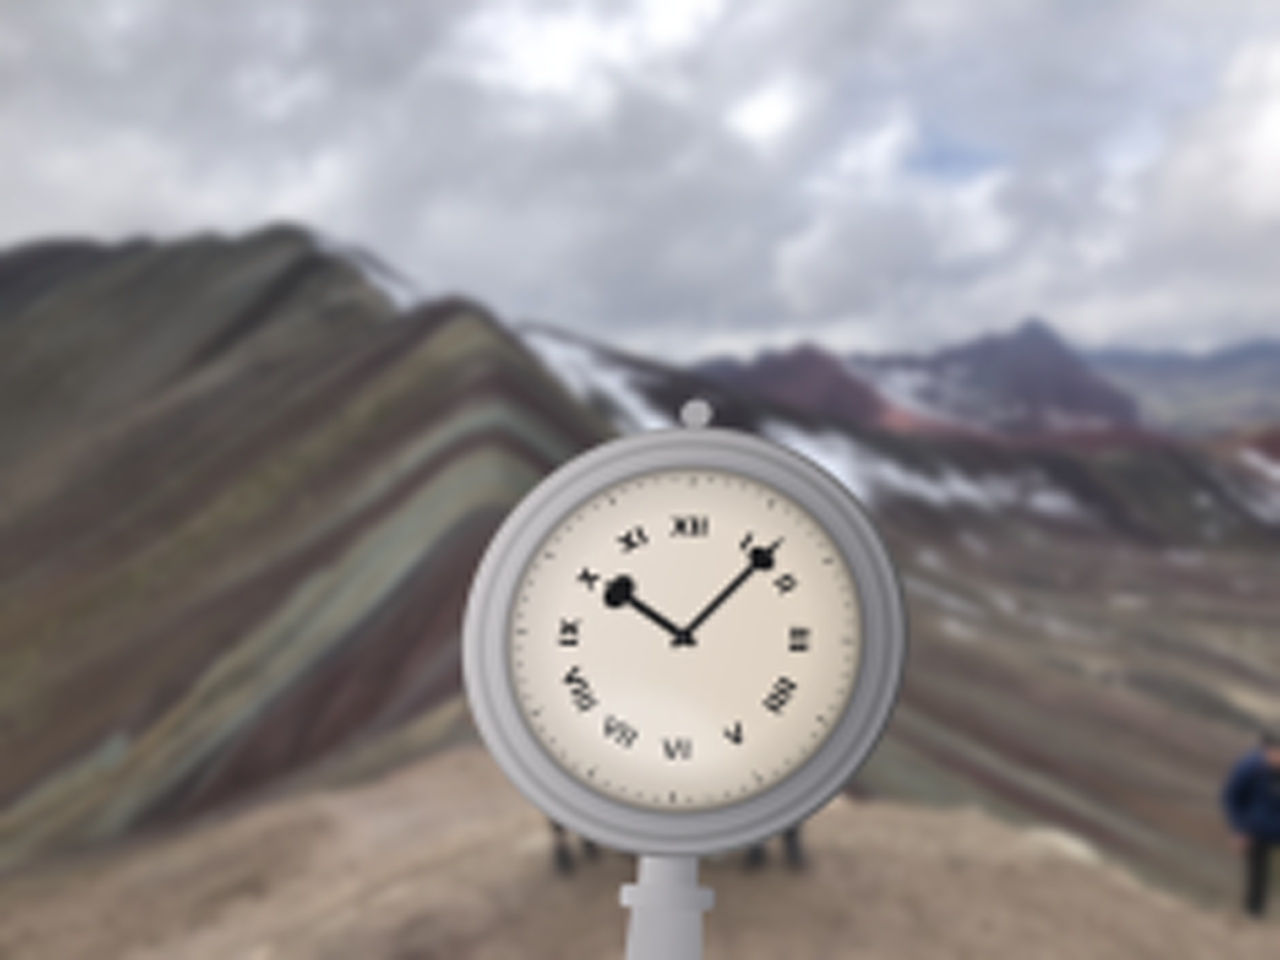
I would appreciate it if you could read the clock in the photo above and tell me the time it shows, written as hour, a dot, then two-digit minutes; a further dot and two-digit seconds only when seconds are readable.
10.07
